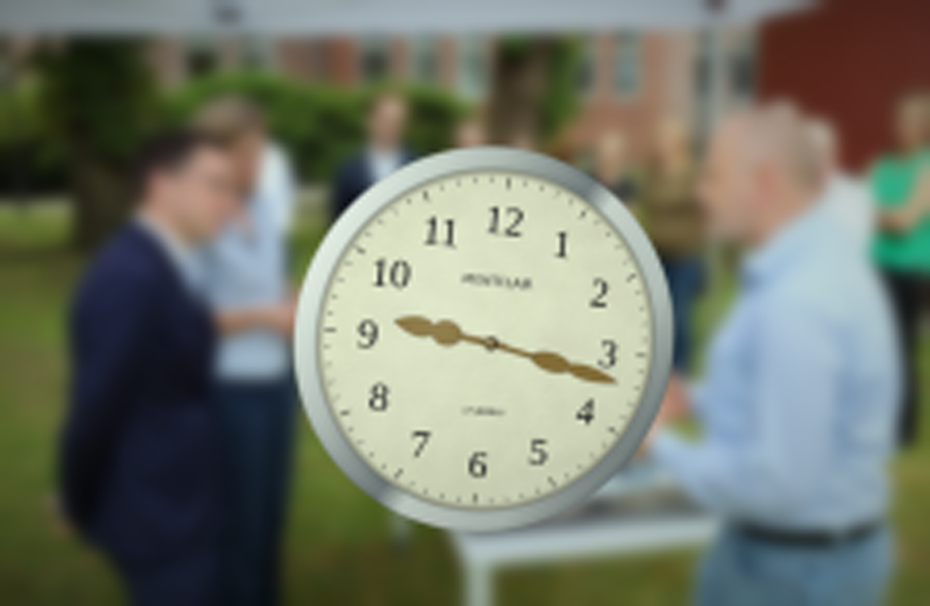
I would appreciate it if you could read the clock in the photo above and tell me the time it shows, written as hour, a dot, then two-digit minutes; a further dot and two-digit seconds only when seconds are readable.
9.17
